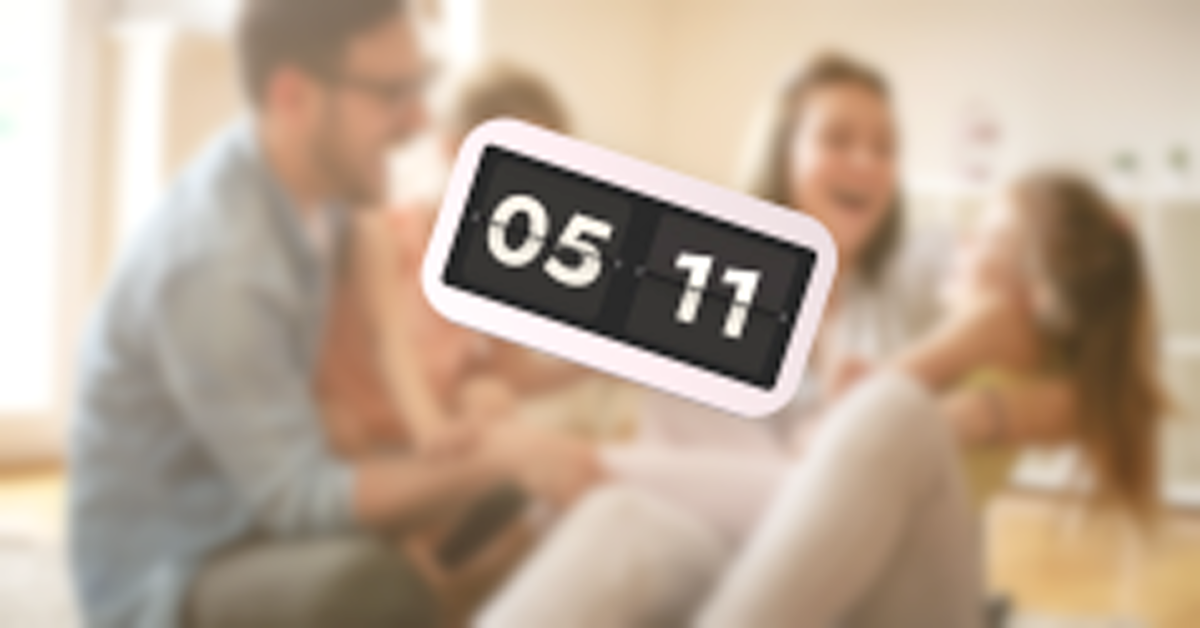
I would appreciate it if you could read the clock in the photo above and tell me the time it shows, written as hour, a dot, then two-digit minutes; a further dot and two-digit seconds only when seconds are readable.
5.11
